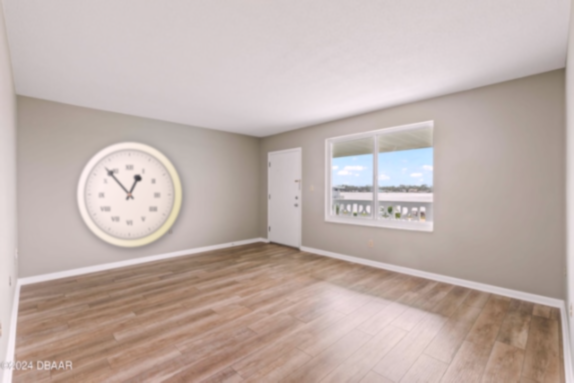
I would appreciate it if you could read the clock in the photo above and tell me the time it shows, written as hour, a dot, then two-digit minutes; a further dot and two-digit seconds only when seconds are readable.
12.53
